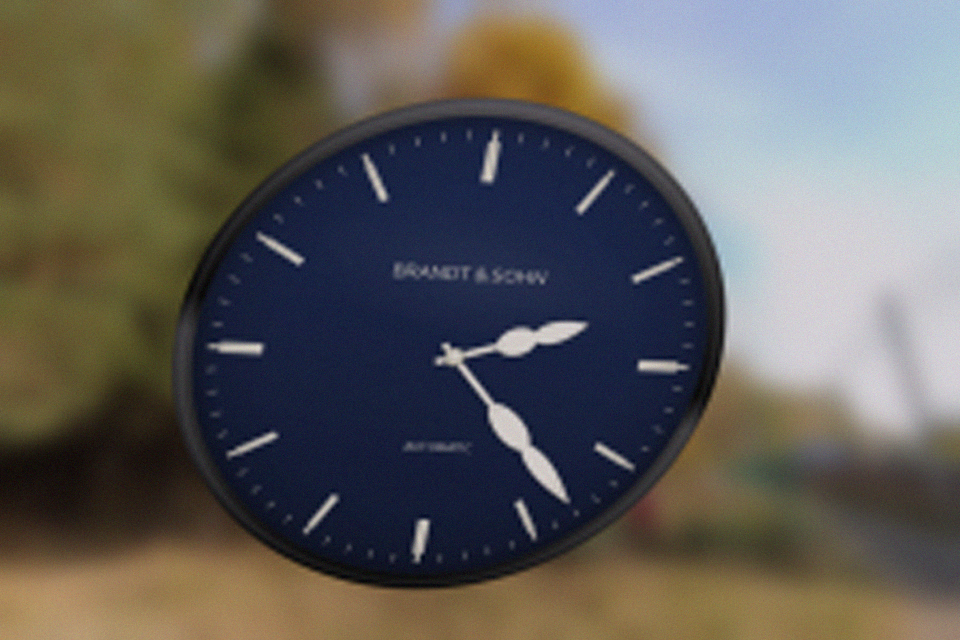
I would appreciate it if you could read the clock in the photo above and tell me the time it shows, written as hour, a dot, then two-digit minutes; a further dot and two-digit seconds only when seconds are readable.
2.23
